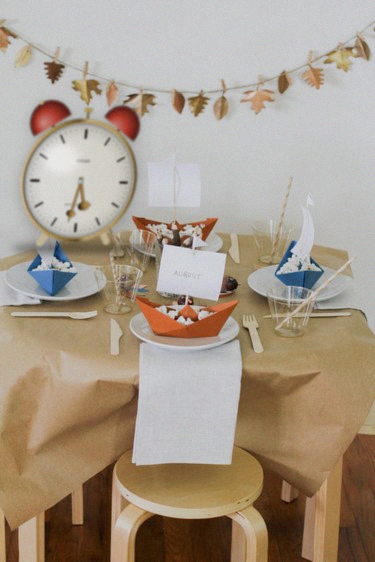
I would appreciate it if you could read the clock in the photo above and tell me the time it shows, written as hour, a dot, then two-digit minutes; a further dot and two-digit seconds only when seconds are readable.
5.32
